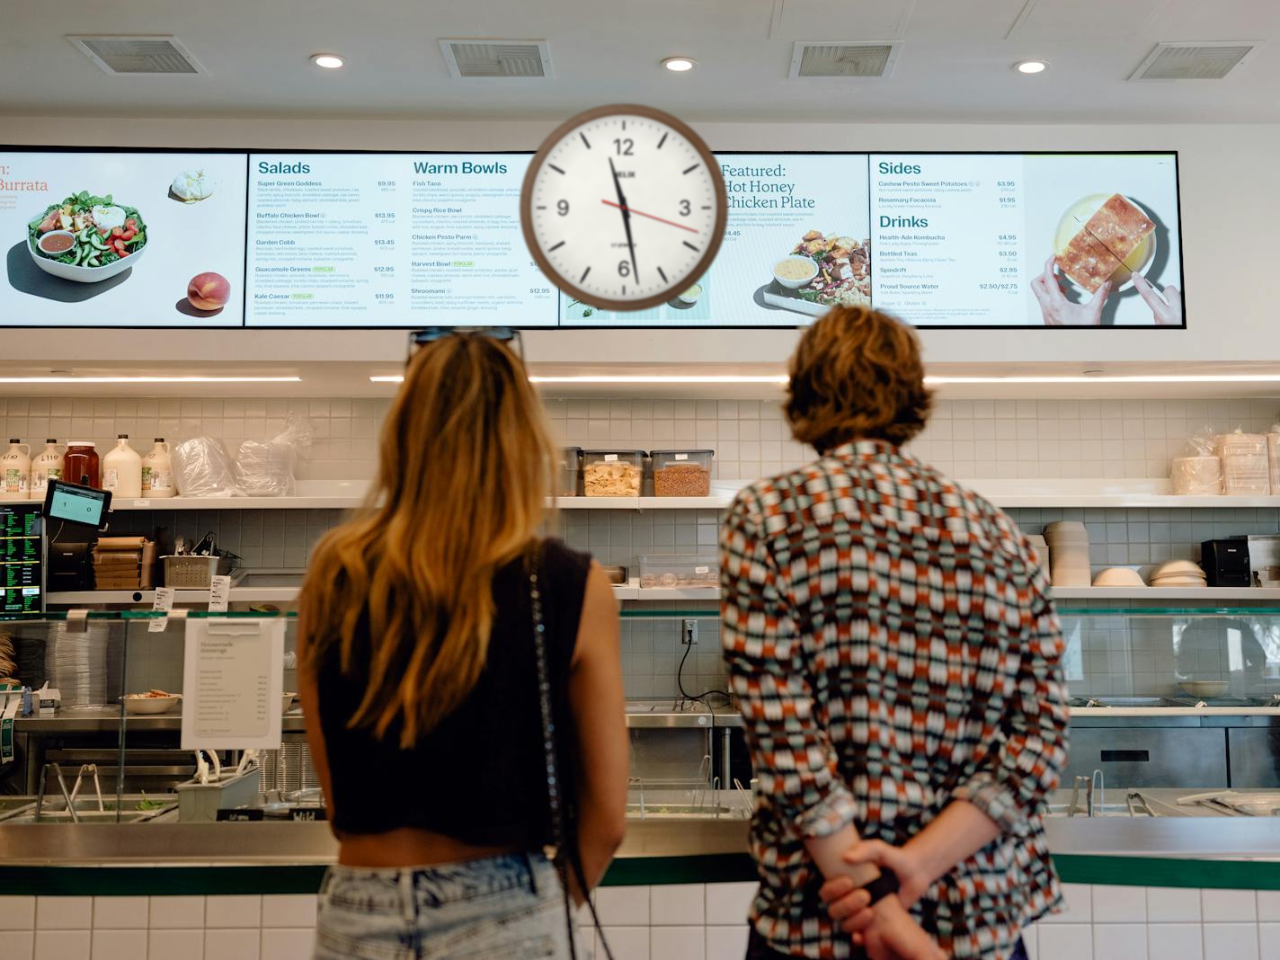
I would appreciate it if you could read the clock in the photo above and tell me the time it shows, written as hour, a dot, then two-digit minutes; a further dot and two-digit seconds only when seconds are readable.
11.28.18
